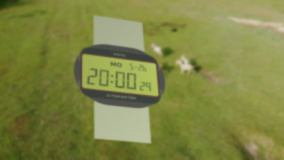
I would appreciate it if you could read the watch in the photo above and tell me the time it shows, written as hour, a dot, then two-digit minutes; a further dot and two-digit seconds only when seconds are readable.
20.00
